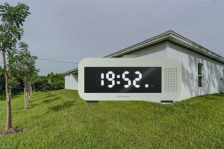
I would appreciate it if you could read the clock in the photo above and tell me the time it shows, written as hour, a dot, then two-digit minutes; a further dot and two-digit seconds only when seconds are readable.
19.52
